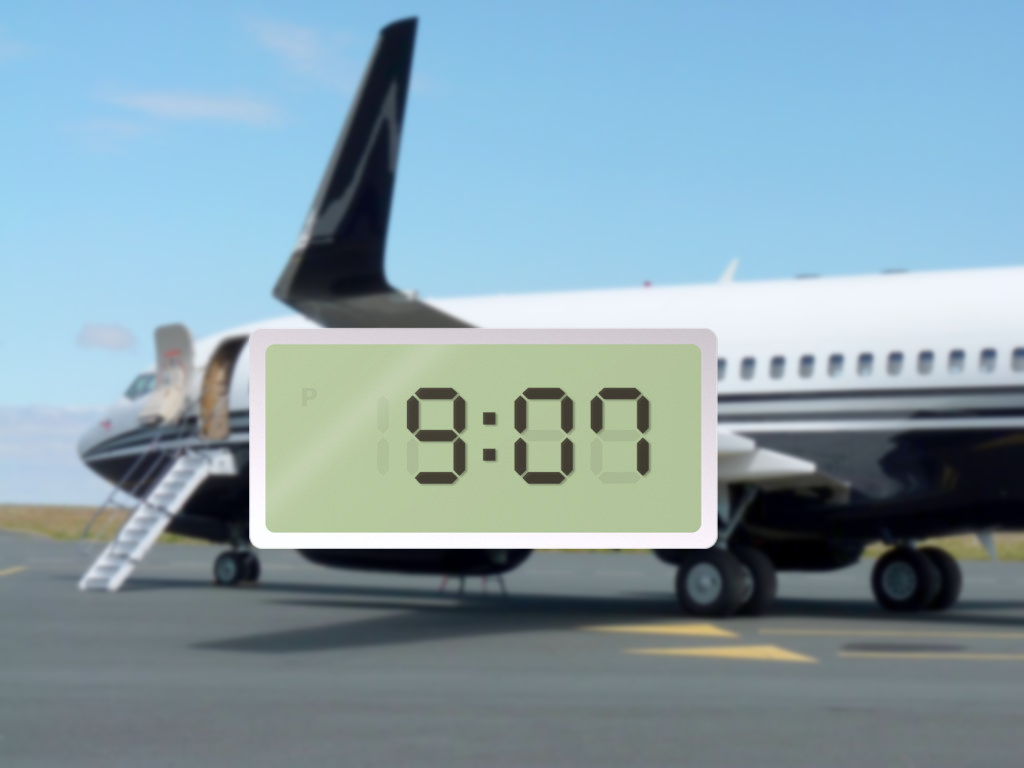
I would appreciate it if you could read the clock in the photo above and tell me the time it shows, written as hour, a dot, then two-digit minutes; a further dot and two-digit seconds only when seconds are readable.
9.07
